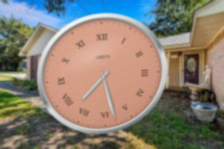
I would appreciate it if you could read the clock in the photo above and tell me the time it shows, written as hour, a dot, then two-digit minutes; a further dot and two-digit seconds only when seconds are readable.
7.28
